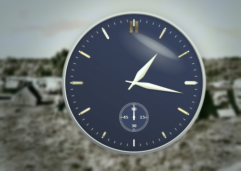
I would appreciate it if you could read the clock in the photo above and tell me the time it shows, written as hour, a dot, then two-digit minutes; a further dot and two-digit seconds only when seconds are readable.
1.17
